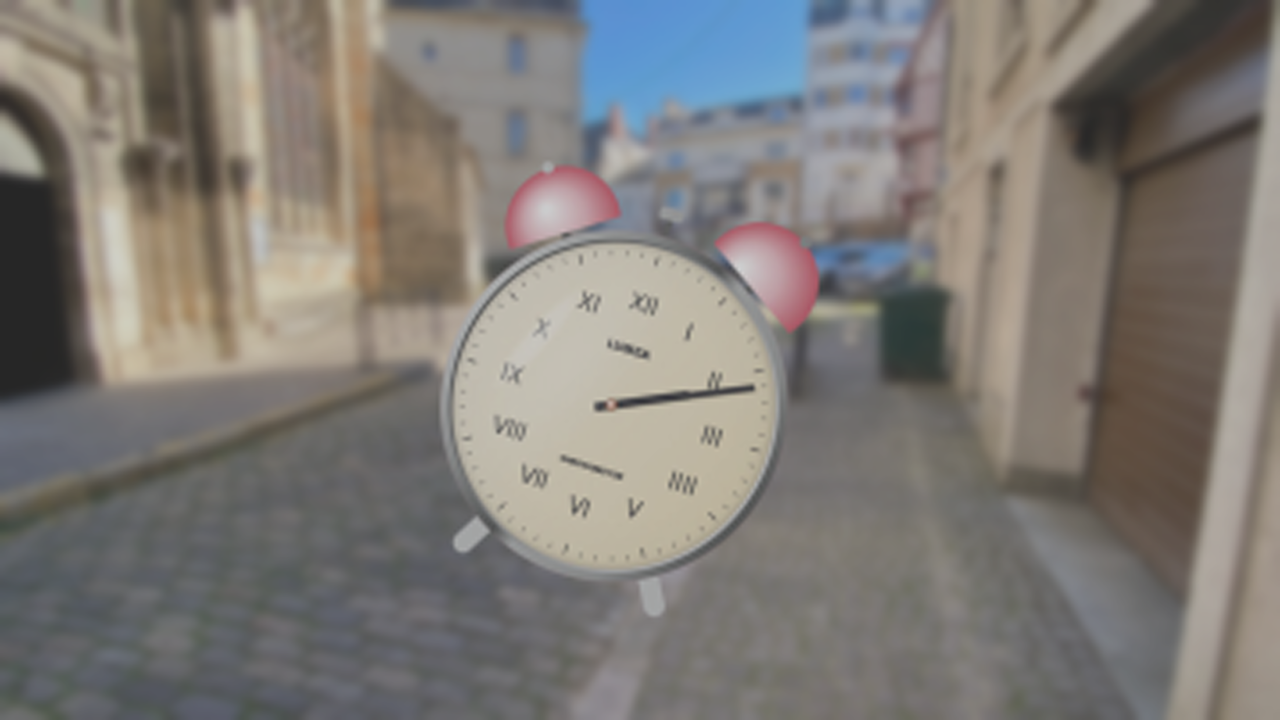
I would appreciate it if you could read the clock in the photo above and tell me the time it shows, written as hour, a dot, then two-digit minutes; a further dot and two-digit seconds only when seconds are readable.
2.11
